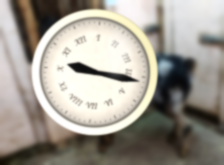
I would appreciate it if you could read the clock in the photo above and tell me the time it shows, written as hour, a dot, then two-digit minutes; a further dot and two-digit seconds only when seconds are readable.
10.21
